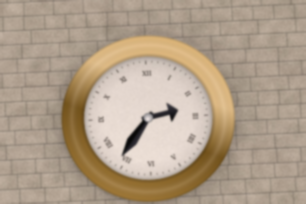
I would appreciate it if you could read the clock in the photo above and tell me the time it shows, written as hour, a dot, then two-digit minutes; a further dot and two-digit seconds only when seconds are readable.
2.36
